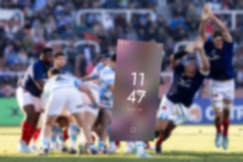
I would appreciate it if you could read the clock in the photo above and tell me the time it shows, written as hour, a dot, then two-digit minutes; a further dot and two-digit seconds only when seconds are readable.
11.47
